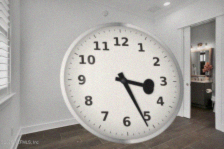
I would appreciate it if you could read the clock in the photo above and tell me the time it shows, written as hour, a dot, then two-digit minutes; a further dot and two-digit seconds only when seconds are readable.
3.26
